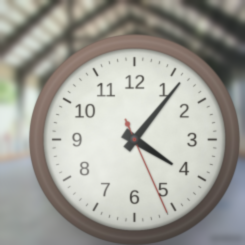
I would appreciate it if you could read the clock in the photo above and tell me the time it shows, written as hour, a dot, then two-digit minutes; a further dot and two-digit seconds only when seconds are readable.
4.06.26
